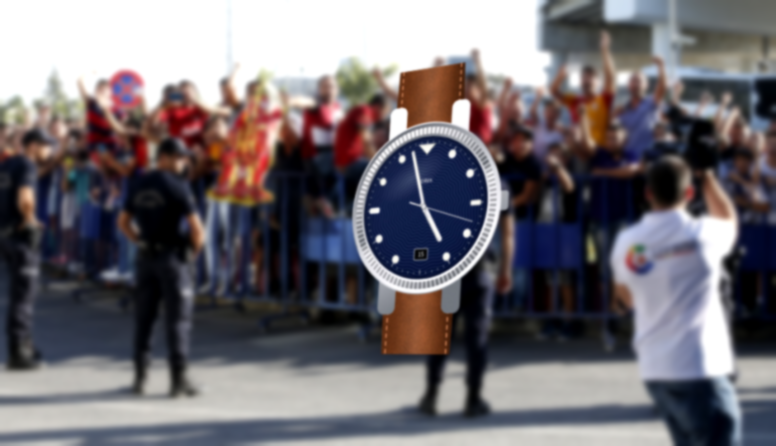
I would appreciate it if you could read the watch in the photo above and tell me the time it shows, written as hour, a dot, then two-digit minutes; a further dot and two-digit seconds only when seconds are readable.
4.57.18
